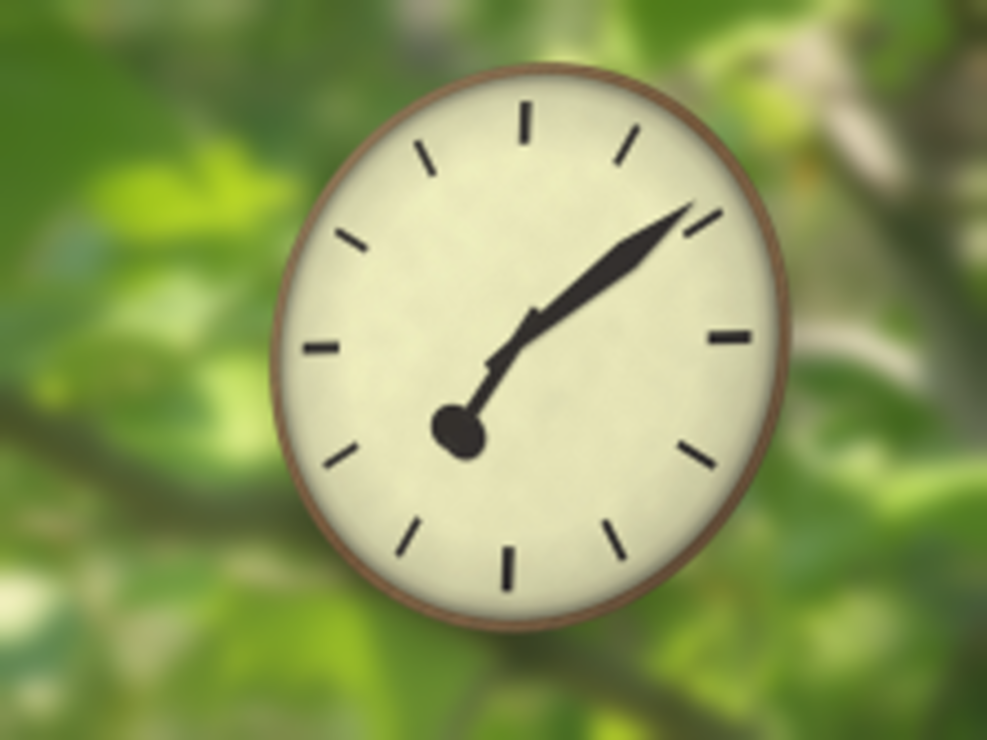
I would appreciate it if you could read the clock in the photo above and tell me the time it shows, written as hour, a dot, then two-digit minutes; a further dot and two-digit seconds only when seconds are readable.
7.09
